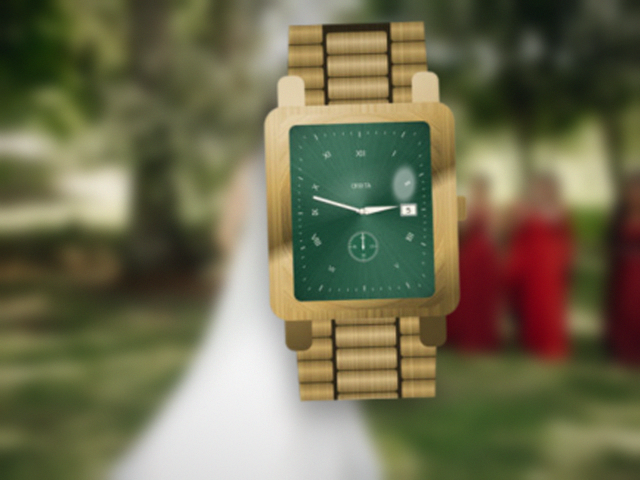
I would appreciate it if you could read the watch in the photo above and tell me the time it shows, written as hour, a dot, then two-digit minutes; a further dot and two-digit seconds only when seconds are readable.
2.48
